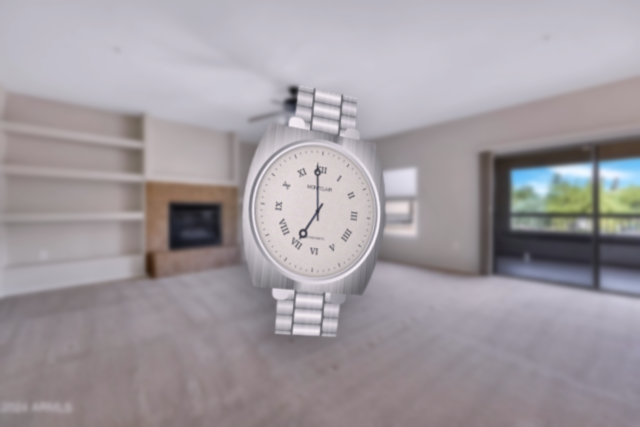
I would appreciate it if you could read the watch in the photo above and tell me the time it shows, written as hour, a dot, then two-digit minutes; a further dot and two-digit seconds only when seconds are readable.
6.59
